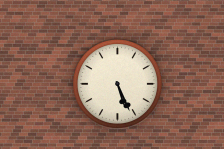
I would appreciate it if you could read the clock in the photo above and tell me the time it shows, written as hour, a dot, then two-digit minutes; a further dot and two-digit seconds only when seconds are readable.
5.26
